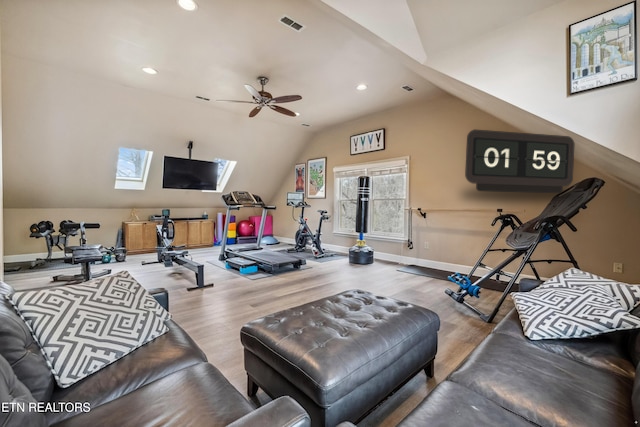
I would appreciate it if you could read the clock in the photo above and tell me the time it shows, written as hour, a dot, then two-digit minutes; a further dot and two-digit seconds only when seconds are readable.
1.59
